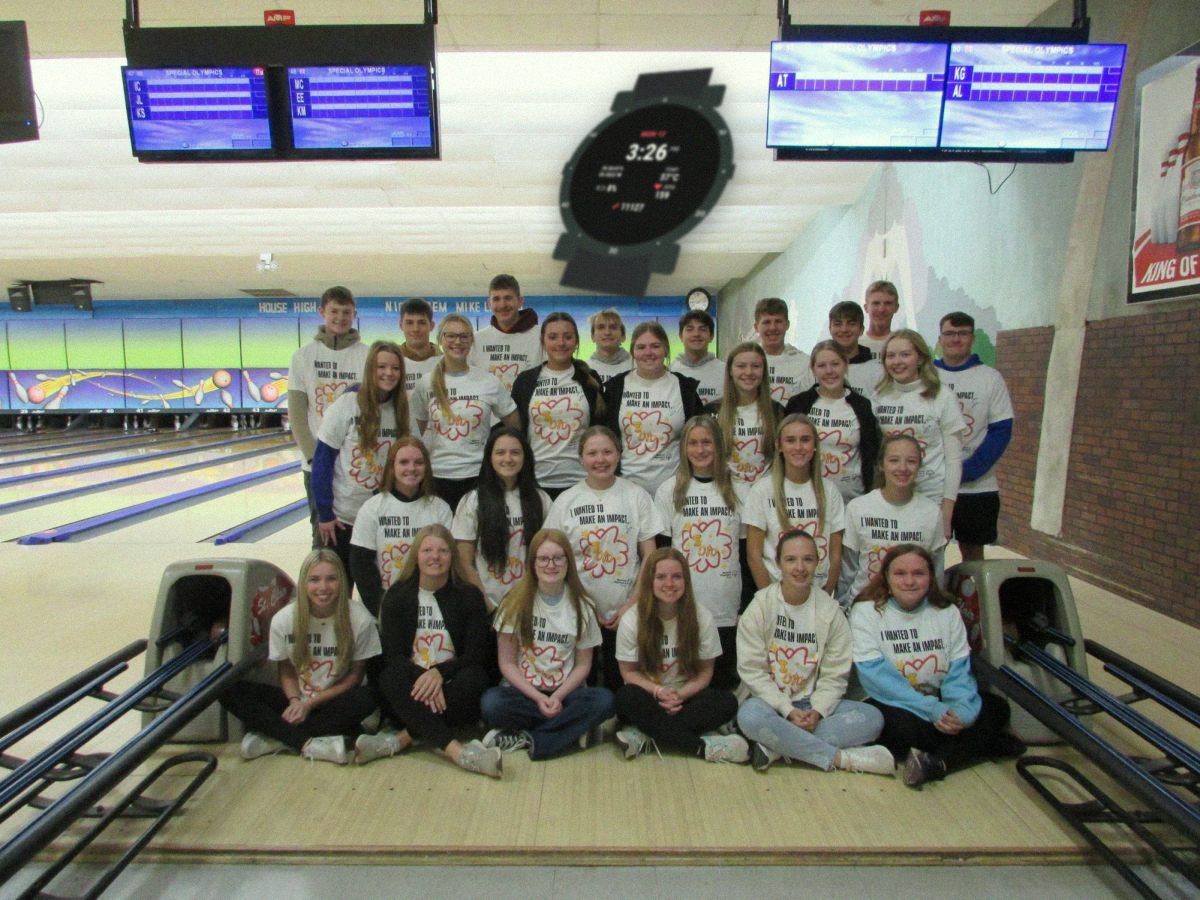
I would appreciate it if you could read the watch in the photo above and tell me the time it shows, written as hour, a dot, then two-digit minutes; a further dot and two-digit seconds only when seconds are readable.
3.26
